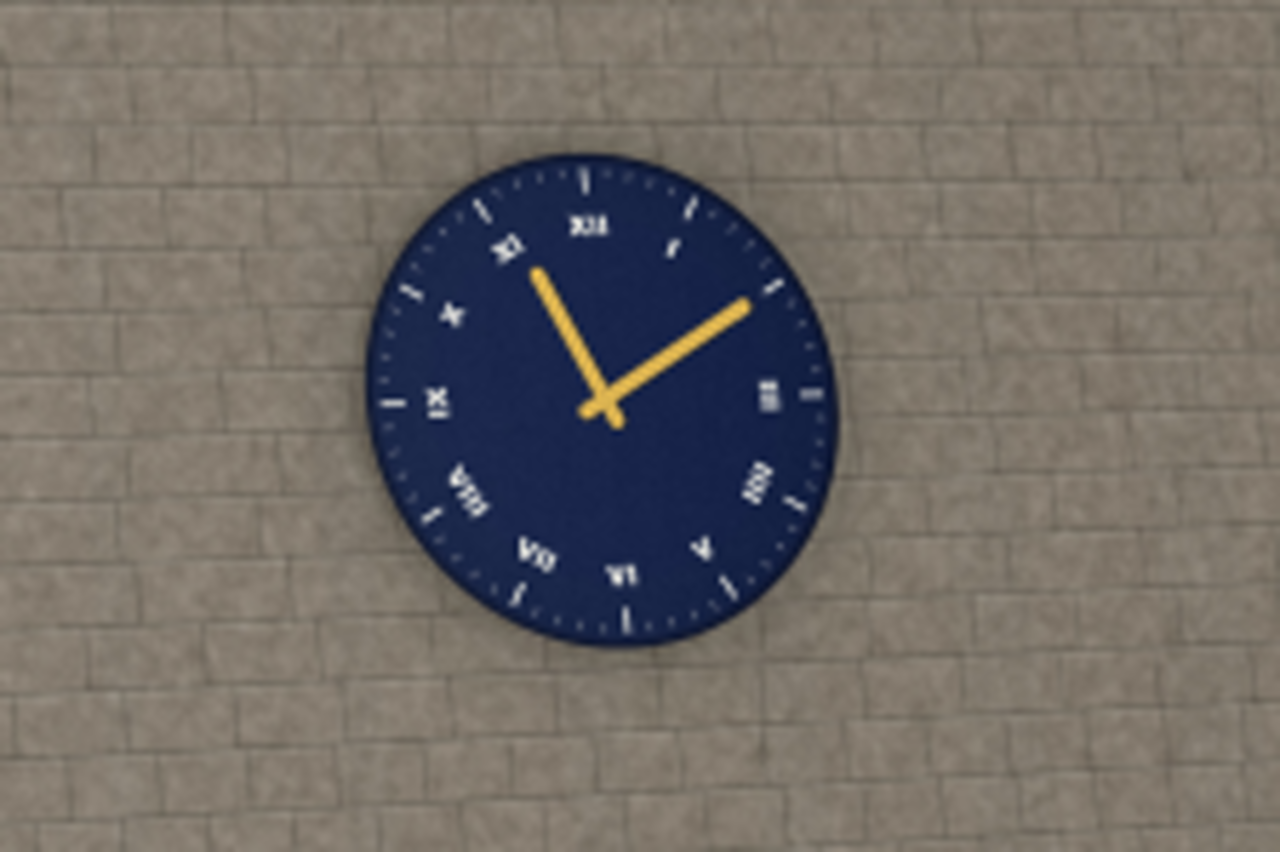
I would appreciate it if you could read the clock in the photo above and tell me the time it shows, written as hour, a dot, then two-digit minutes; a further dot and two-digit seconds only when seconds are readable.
11.10
